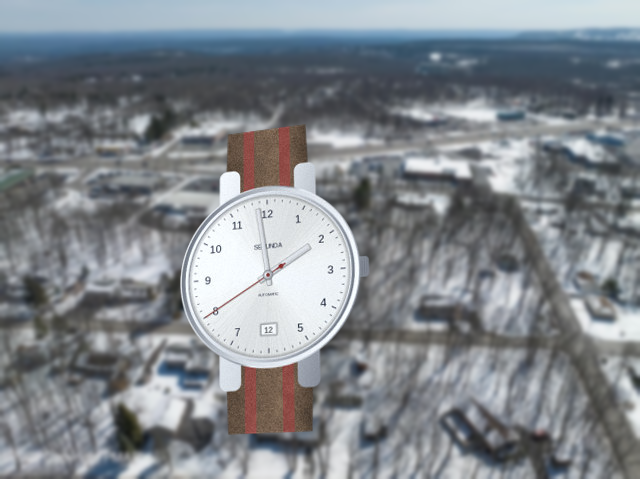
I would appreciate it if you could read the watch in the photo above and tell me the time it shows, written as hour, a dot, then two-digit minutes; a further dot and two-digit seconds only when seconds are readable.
1.58.40
